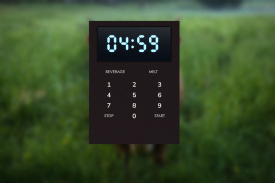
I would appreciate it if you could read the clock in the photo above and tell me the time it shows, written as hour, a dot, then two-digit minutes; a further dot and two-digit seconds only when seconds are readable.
4.59
